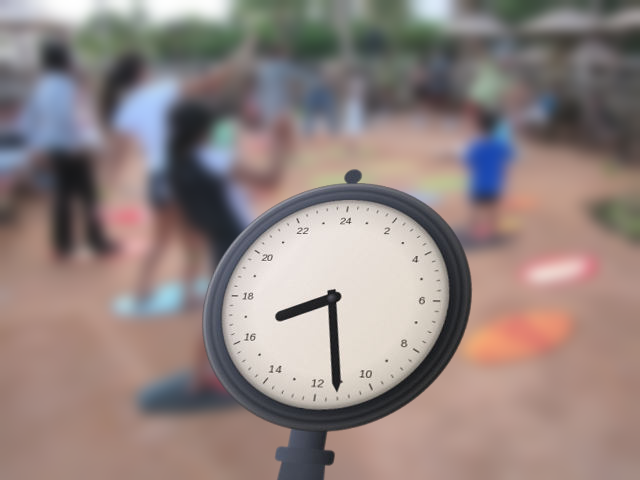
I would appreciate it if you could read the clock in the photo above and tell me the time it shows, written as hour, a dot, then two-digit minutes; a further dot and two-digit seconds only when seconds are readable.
16.28
